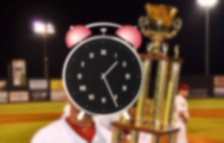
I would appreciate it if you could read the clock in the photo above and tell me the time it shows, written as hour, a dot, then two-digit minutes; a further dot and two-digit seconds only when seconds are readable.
1.26
